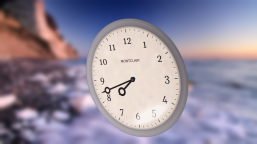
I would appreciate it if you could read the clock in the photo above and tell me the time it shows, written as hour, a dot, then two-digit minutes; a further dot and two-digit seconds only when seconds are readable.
7.42
